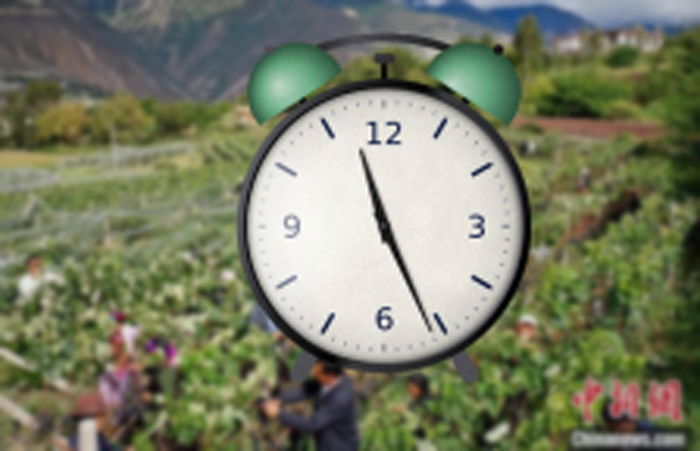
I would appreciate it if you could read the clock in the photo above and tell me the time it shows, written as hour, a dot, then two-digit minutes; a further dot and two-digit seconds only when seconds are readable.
11.26
